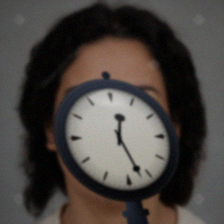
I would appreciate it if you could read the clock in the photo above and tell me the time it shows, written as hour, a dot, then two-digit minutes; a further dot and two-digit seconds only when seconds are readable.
12.27
